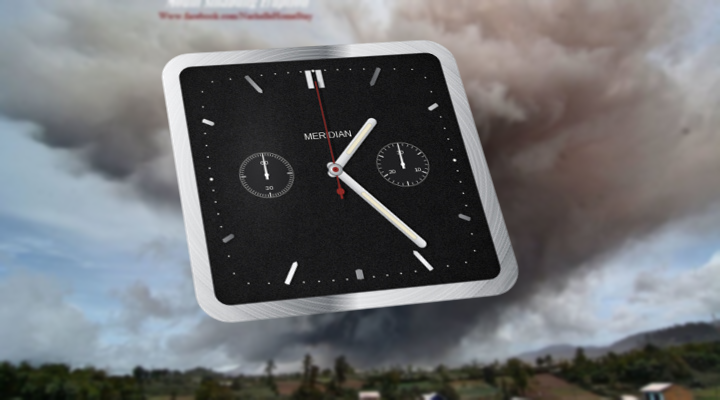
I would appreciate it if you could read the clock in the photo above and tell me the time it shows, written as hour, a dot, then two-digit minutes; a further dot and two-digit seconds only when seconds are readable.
1.24
